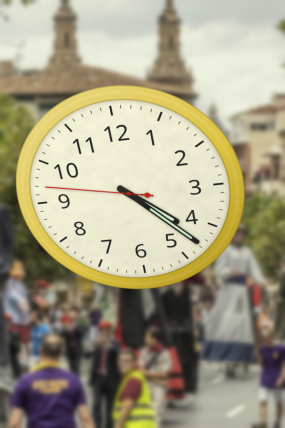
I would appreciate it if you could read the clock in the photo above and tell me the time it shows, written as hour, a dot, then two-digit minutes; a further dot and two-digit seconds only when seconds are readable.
4.22.47
